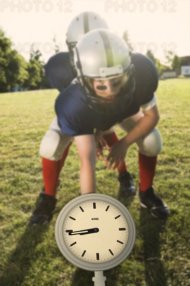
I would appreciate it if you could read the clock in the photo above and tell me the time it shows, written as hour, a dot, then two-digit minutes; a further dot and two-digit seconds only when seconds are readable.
8.44
